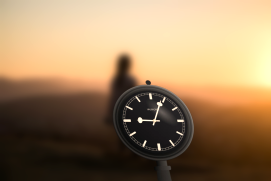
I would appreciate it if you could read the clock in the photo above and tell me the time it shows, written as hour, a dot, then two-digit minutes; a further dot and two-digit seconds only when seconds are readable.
9.04
